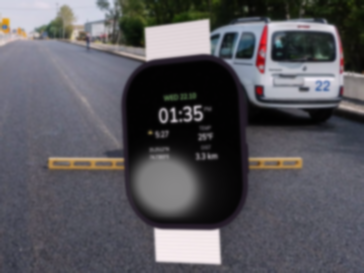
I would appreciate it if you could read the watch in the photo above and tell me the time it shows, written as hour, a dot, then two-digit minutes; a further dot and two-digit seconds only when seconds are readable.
1.35
